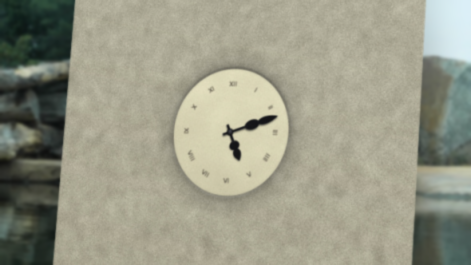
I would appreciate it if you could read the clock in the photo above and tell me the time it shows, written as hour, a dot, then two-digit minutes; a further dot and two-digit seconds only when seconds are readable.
5.12
